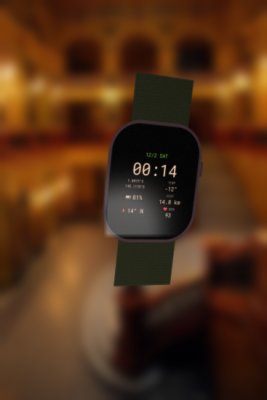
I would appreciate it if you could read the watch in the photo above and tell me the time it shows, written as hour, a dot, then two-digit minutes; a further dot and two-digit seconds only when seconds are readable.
0.14
